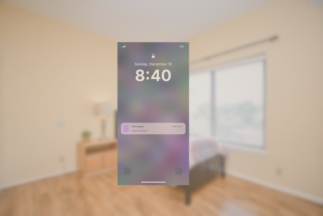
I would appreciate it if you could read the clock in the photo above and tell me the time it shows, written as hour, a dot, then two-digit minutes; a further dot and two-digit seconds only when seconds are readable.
8.40
